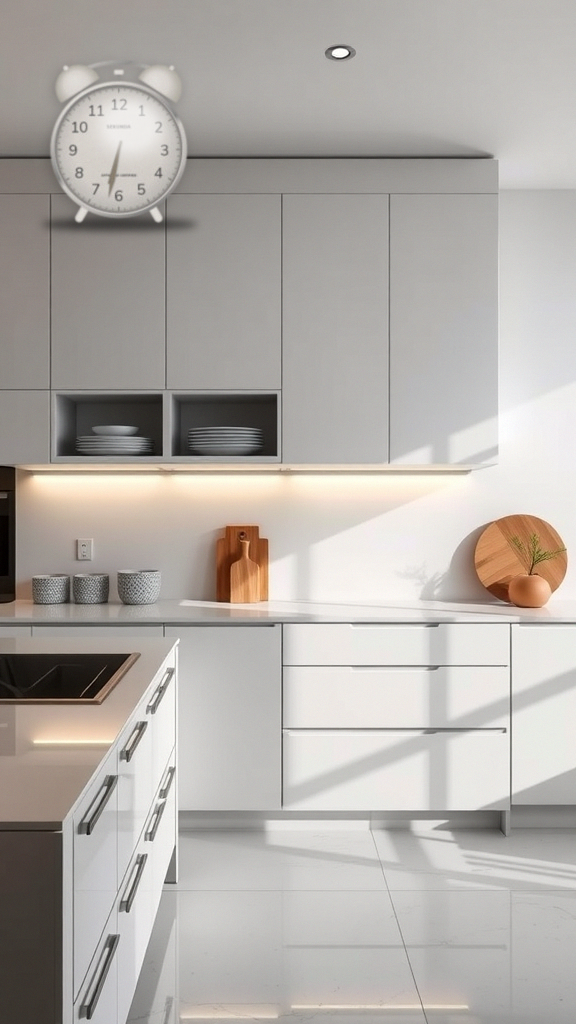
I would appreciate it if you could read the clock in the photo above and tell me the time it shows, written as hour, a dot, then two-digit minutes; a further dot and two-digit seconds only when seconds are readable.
6.32
